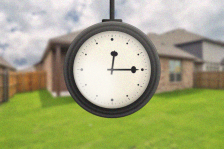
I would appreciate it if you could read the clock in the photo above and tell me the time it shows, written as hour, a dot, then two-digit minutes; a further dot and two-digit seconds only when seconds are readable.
12.15
